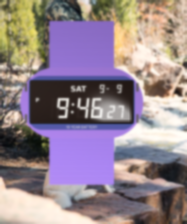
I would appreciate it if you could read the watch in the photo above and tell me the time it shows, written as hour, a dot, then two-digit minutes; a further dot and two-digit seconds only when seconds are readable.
9.46.27
